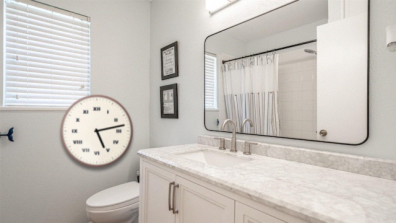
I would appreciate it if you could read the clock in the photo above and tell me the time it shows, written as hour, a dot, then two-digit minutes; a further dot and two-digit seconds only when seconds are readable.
5.13
